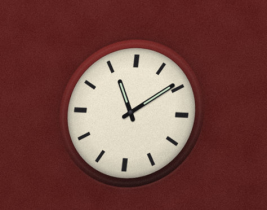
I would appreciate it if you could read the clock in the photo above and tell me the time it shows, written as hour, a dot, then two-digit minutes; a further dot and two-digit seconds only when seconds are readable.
11.09
